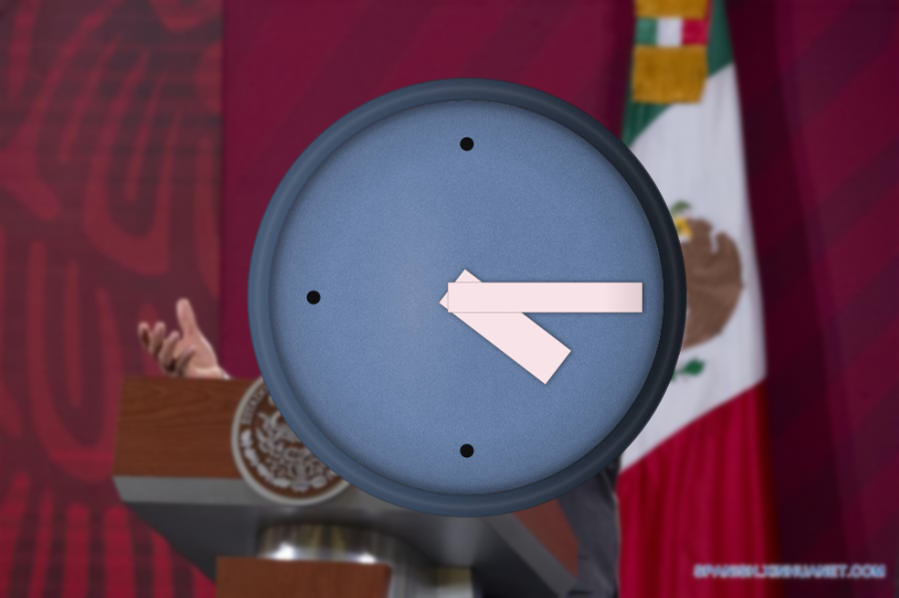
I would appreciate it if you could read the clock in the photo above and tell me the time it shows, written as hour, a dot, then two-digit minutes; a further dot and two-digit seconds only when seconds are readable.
4.15
